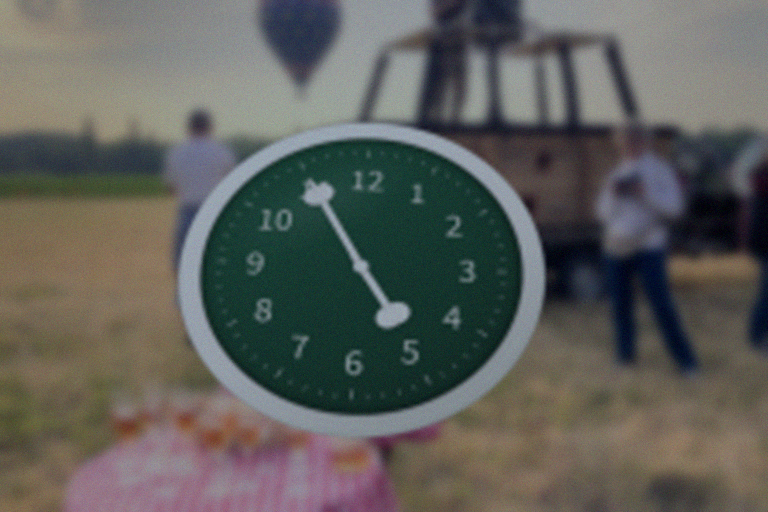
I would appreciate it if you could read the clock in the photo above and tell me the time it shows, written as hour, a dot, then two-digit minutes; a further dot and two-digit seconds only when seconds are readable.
4.55
